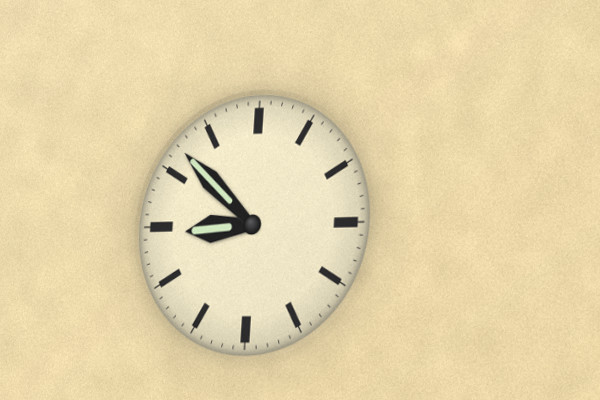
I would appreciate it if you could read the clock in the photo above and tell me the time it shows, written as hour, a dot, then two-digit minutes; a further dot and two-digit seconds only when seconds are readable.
8.52
